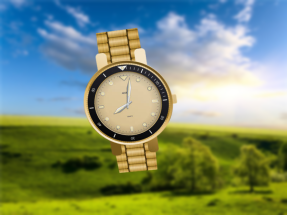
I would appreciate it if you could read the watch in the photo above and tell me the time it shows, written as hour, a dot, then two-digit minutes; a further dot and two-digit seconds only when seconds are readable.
8.02
